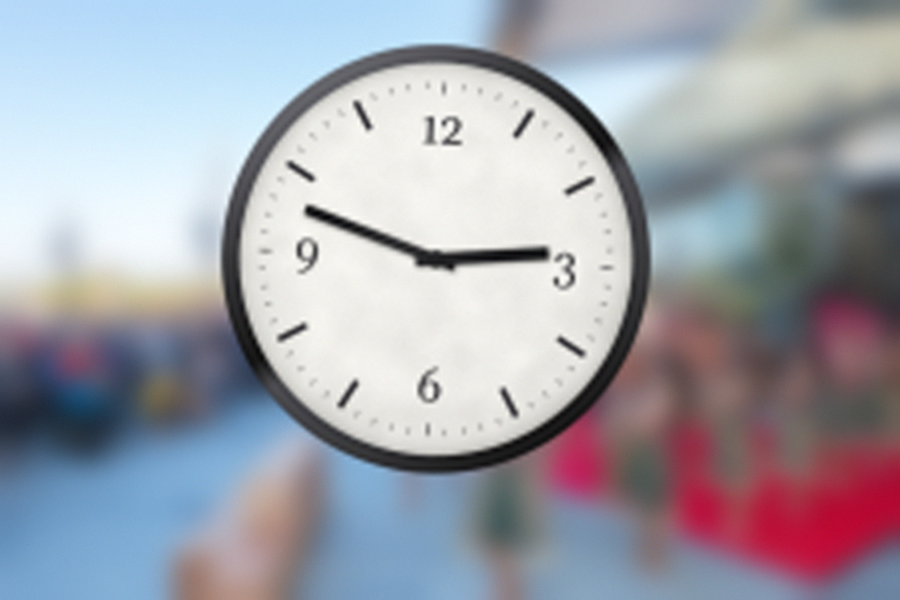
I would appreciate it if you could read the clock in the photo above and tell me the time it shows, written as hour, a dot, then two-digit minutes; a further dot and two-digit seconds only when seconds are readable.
2.48
